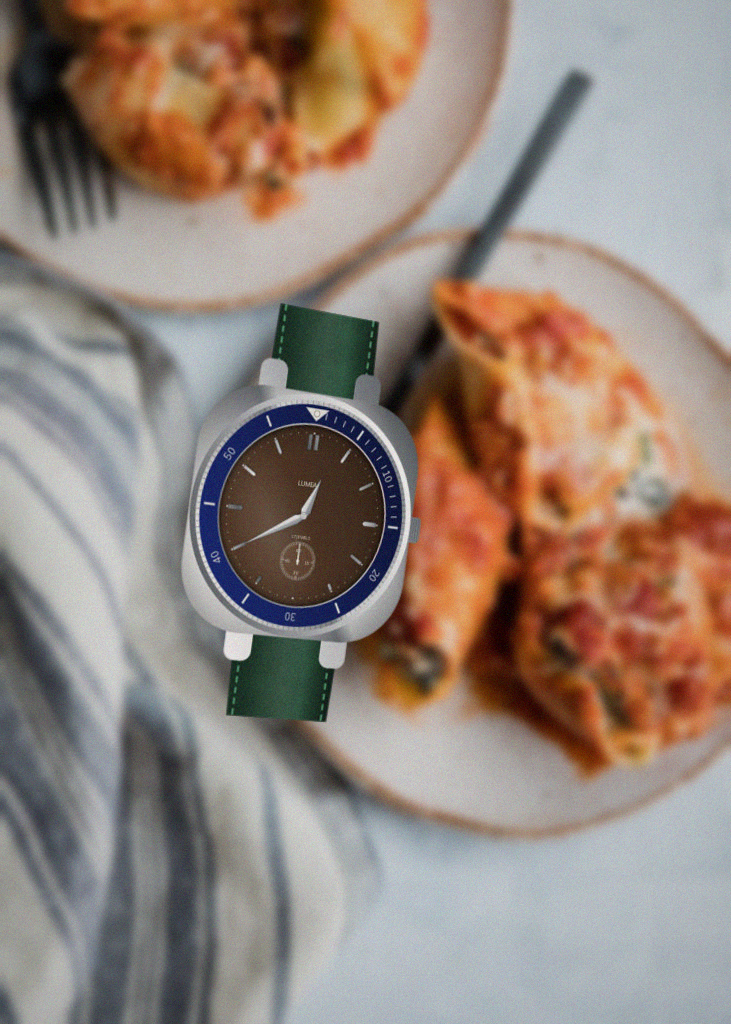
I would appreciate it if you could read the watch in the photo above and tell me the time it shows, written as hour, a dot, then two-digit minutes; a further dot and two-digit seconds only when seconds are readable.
12.40
